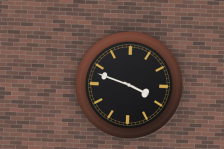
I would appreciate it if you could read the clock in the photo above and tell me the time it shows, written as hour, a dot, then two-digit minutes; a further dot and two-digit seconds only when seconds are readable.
3.48
